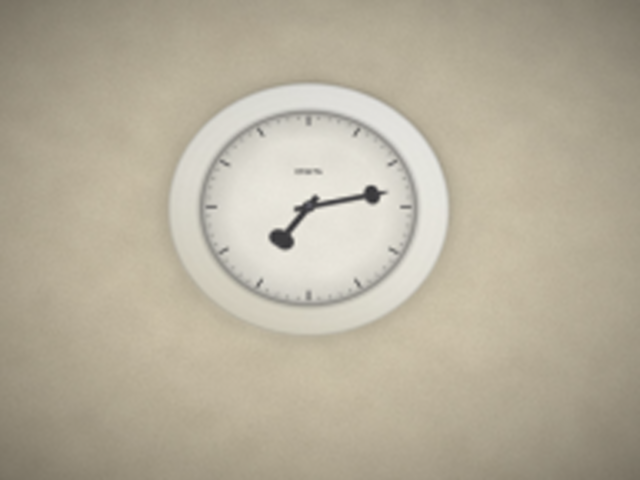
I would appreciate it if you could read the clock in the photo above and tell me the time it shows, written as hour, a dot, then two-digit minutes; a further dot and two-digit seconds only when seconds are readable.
7.13
